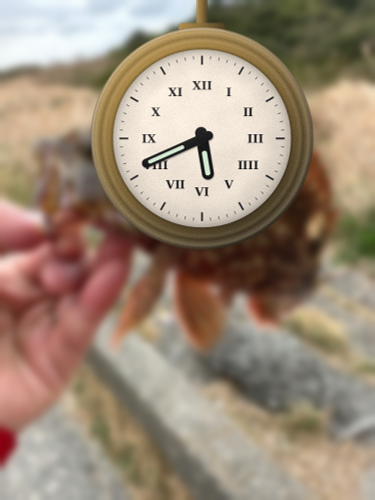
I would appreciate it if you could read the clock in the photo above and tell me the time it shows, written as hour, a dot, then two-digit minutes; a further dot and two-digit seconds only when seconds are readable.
5.41
